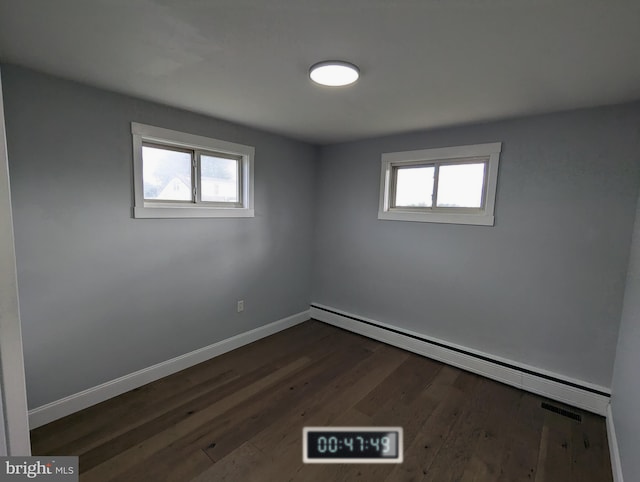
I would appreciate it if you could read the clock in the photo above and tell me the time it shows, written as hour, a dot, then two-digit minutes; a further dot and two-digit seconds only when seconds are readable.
0.47.49
